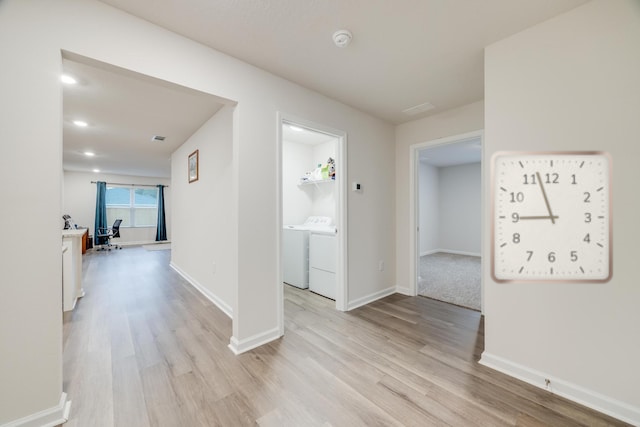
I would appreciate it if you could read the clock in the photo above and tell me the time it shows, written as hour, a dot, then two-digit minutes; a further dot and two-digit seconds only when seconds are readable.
8.57
